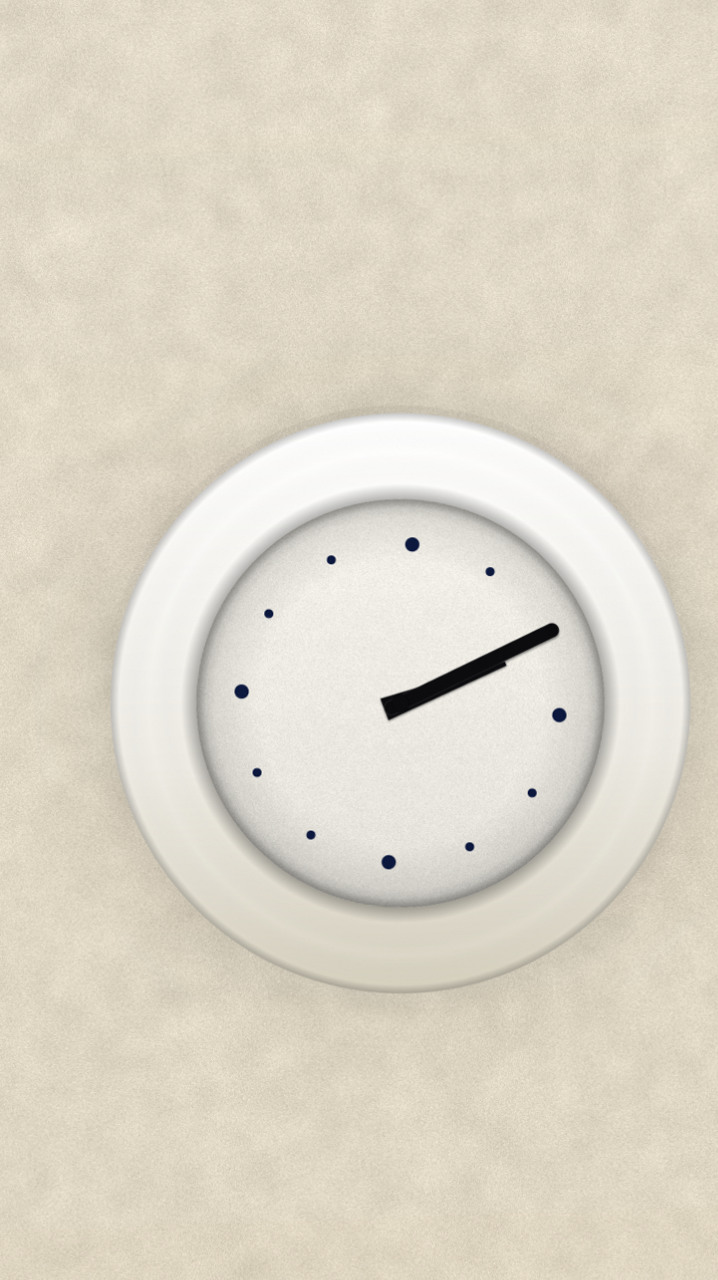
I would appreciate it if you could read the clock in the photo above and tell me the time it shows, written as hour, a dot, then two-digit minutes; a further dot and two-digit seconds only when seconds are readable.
2.10
